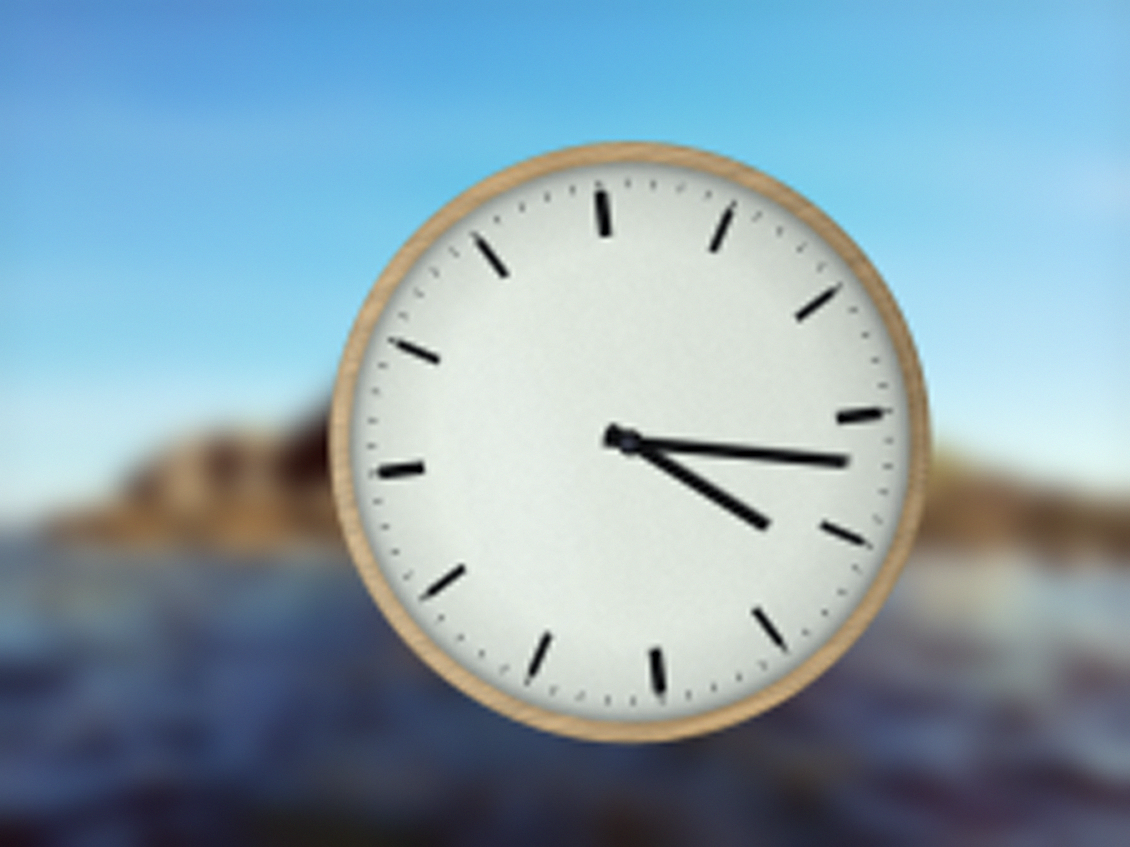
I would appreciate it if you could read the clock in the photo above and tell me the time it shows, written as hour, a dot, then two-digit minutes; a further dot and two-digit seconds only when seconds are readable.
4.17
